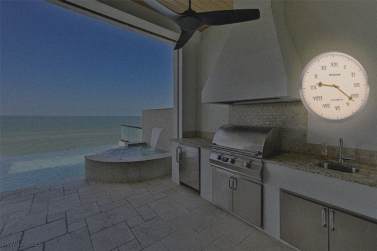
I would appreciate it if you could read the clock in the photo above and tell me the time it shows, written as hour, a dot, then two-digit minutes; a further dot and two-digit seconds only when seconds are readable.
9.22
